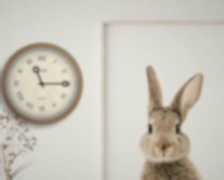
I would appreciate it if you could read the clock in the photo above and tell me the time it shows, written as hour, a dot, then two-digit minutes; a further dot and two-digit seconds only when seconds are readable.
11.15
